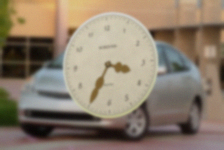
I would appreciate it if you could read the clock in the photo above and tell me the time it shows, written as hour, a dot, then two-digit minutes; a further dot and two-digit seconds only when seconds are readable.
3.35
